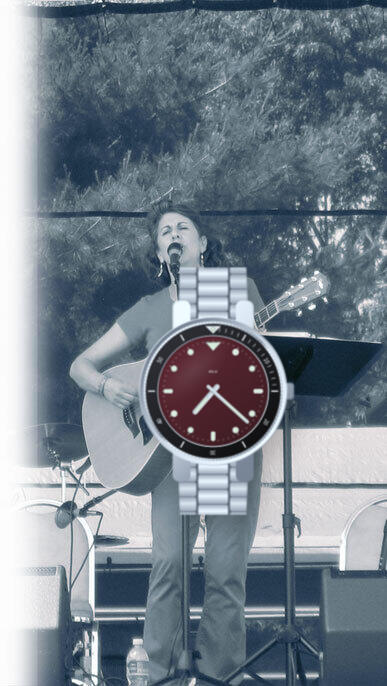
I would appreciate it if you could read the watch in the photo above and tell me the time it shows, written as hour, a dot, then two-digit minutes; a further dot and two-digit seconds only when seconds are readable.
7.22
